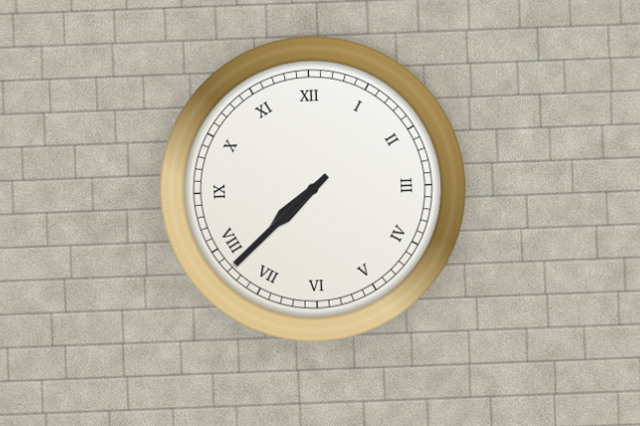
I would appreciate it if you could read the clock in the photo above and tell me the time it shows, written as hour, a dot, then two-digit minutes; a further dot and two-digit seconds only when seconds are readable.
7.38
